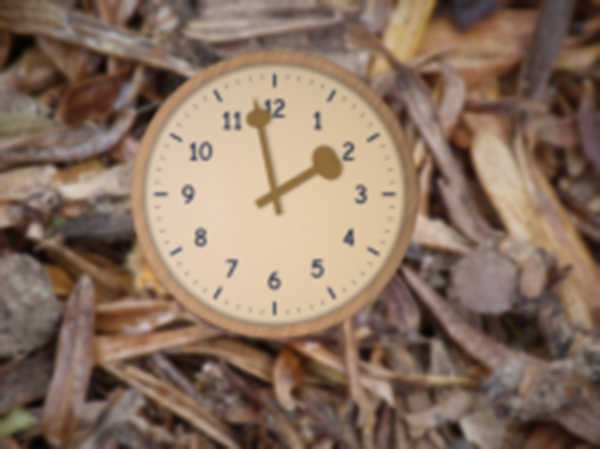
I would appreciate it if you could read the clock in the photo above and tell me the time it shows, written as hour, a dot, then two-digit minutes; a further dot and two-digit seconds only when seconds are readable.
1.58
